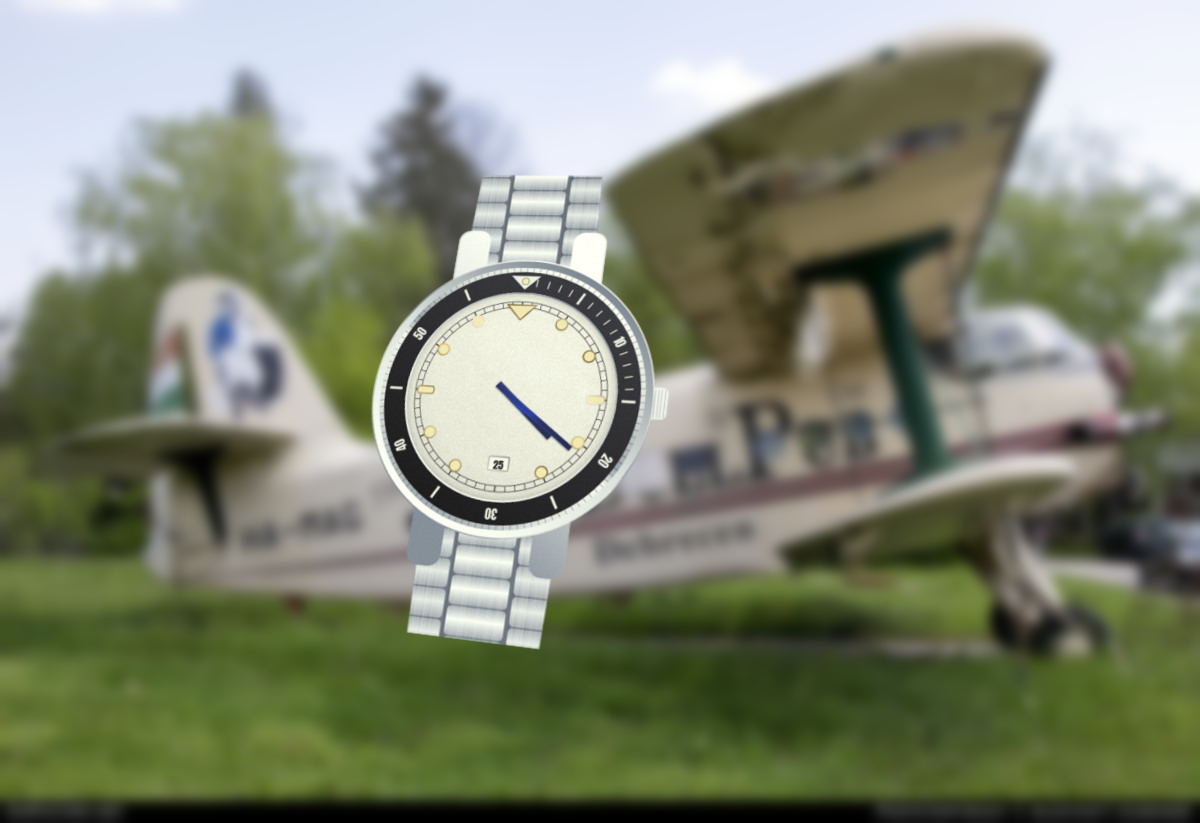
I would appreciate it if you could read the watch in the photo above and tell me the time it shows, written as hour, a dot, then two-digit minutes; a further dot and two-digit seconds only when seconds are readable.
4.21
